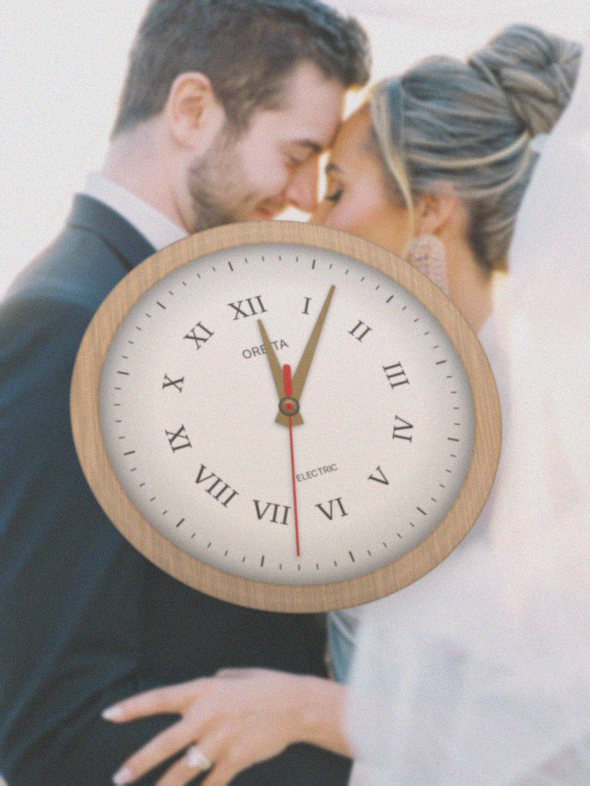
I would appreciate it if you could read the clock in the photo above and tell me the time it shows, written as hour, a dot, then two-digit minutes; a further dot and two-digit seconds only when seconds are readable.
12.06.33
